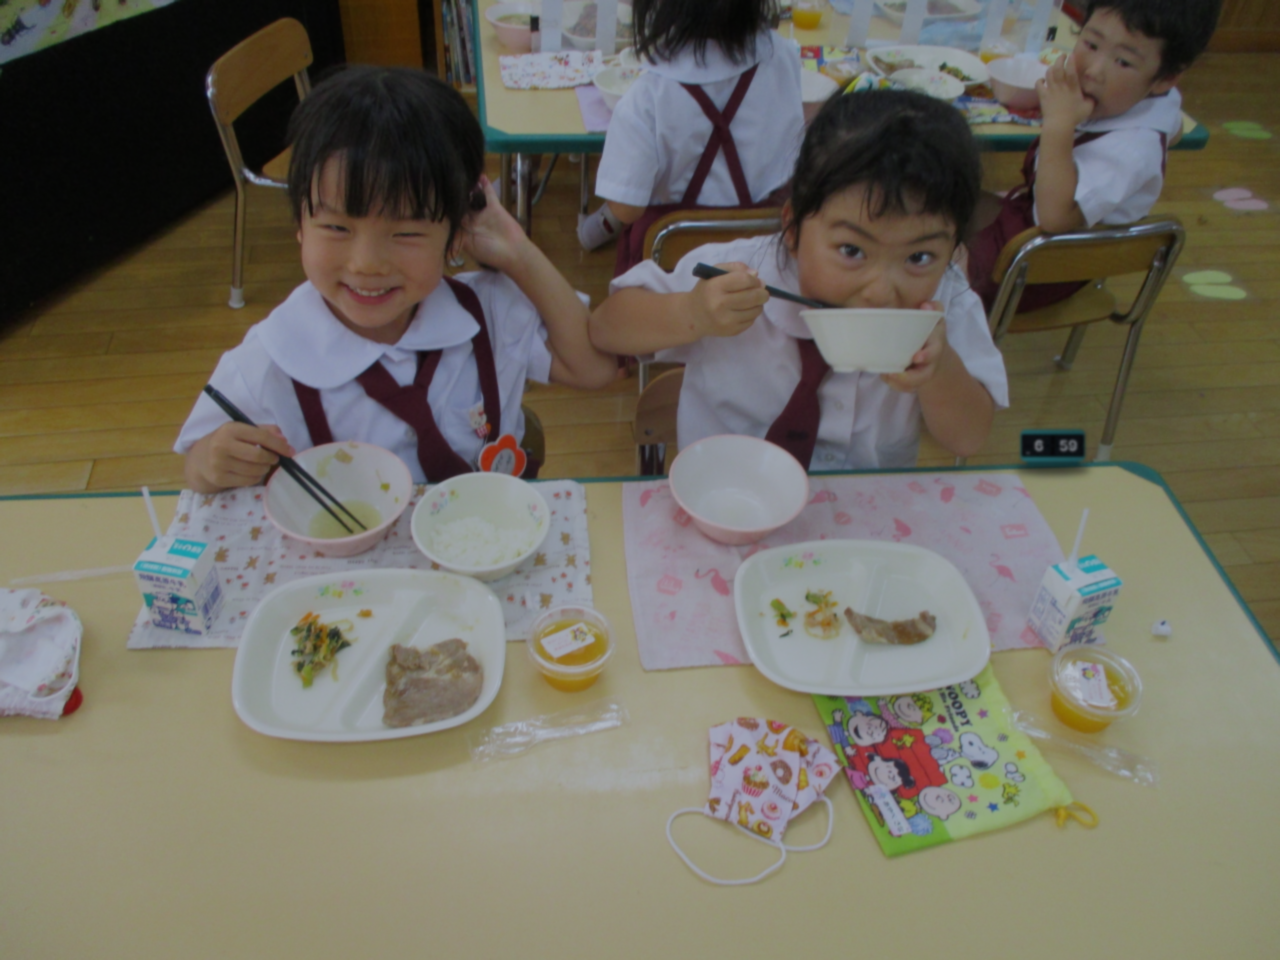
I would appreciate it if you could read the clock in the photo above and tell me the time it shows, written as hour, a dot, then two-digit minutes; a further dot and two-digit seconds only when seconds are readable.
6.59
